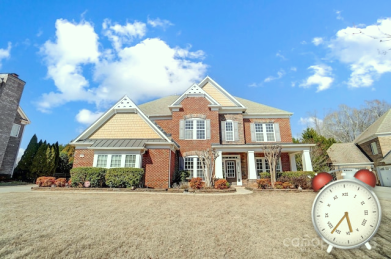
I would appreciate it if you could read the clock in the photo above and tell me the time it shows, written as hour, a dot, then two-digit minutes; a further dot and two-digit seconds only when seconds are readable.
5.37
